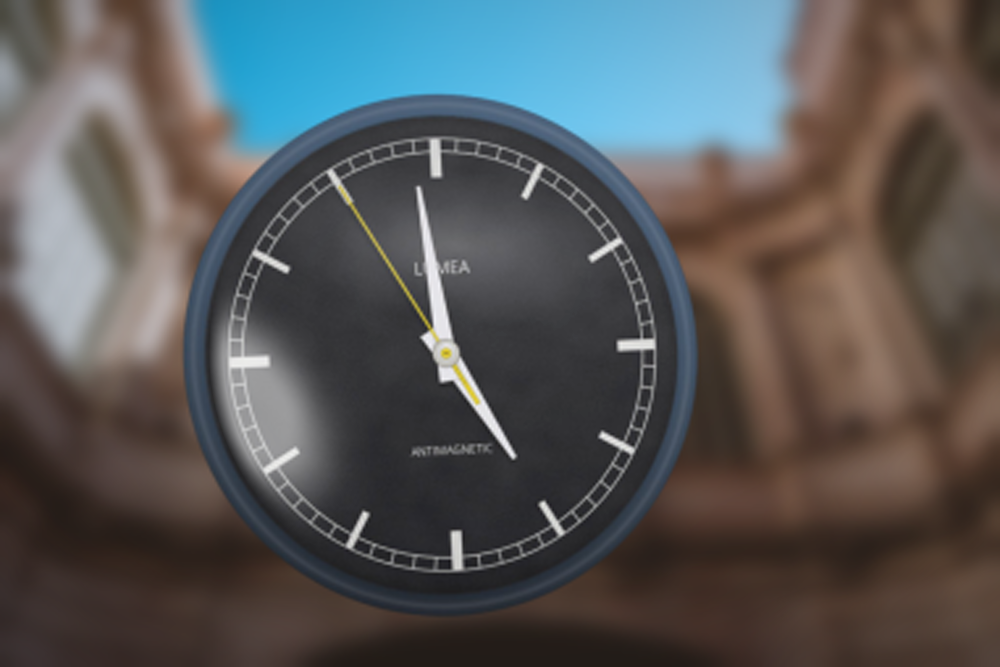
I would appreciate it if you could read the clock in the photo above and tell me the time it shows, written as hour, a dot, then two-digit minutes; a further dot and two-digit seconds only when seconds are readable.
4.58.55
